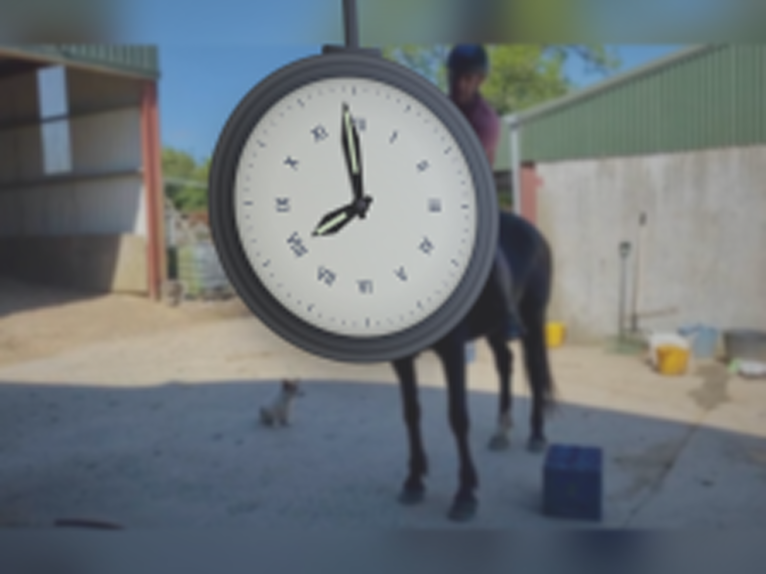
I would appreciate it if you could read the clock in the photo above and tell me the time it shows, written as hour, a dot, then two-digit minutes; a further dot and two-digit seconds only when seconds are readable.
7.59
